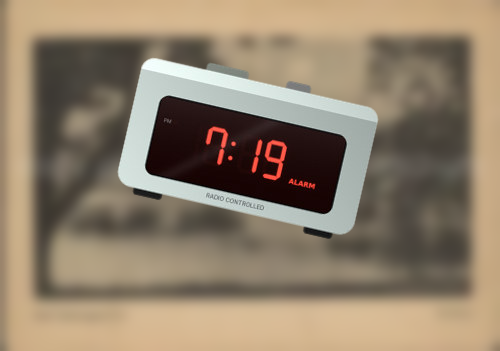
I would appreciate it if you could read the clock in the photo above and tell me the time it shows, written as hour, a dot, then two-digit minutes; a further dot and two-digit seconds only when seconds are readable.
7.19
